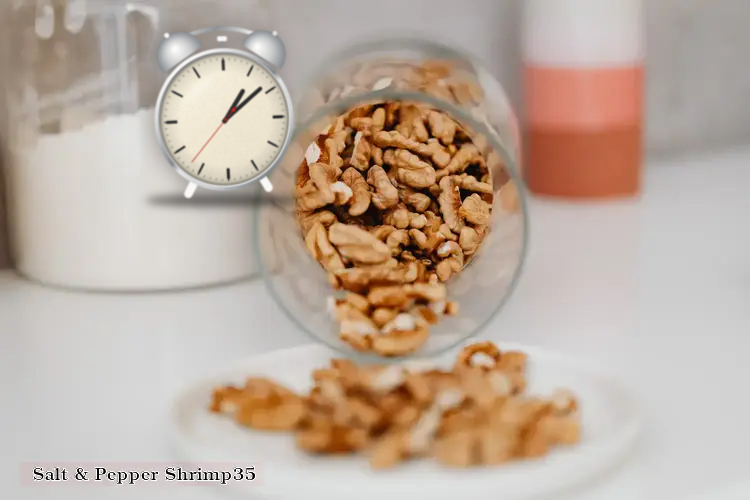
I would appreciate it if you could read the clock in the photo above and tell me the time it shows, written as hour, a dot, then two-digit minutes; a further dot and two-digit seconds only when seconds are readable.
1.08.37
